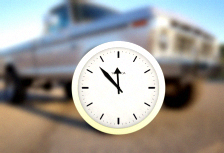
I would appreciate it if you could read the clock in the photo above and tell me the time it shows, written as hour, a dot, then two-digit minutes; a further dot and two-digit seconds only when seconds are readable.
11.53
